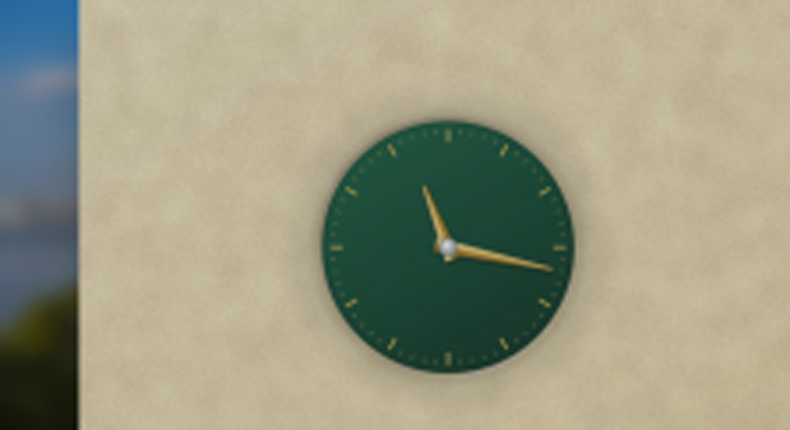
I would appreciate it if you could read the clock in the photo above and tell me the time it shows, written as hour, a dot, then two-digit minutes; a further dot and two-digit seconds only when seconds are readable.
11.17
